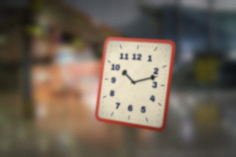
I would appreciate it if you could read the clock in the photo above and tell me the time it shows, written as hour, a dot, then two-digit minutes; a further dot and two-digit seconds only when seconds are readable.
10.12
